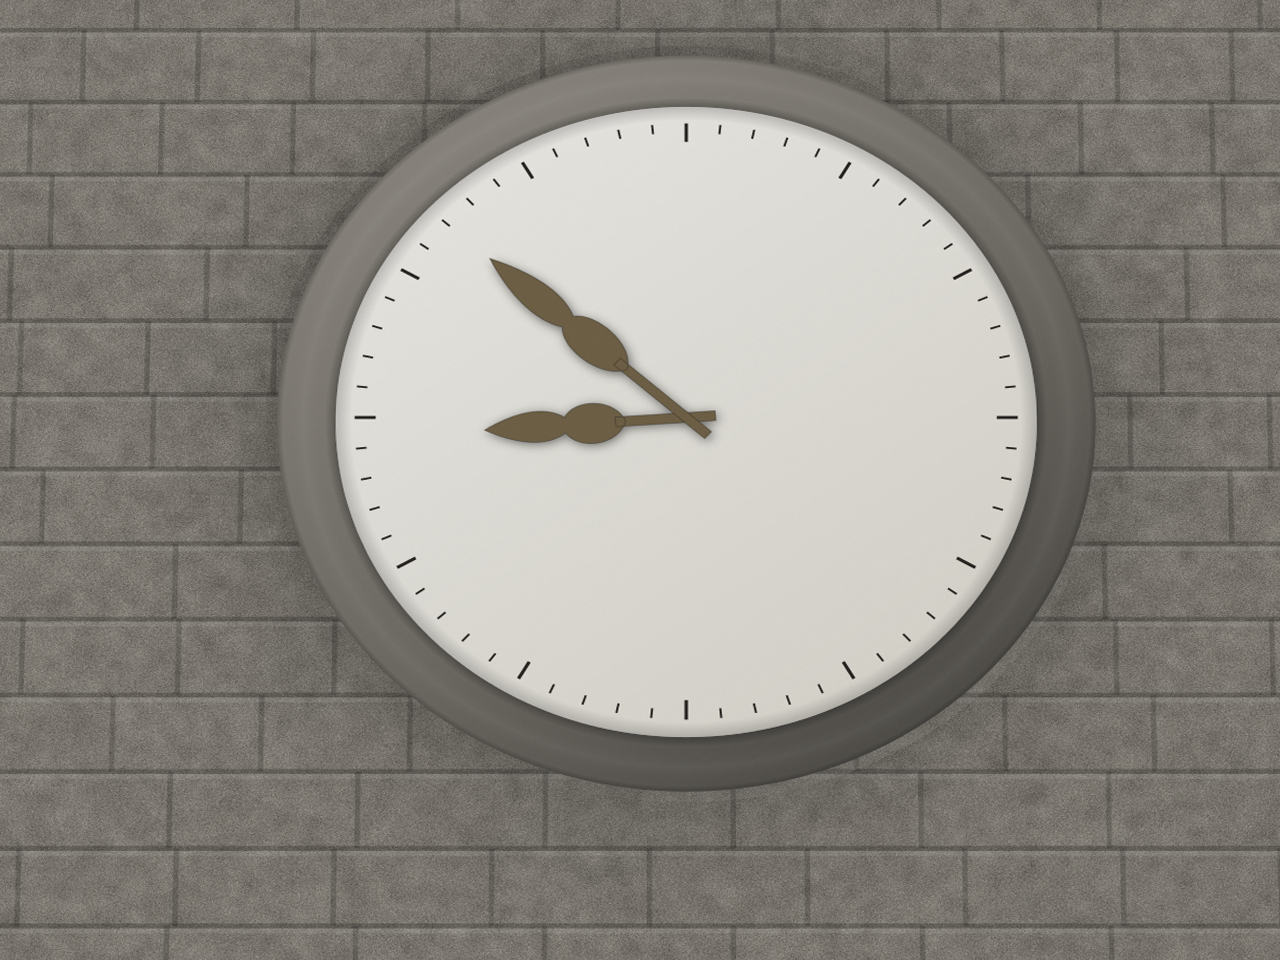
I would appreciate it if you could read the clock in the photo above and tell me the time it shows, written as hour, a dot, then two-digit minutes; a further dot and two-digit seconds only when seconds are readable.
8.52
